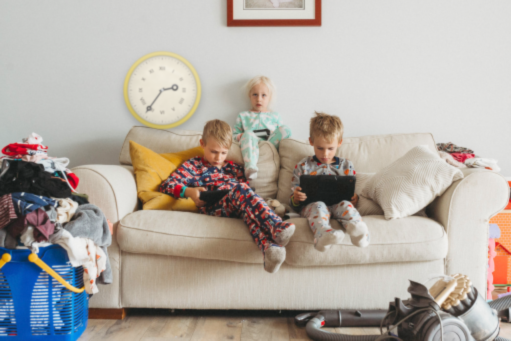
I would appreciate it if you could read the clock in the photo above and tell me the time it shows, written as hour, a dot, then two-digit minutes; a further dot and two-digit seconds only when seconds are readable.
2.36
